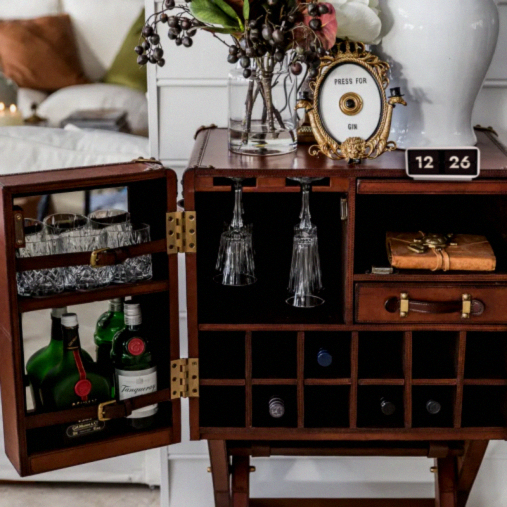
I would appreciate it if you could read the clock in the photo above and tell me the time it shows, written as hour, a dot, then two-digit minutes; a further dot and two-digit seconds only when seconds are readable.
12.26
